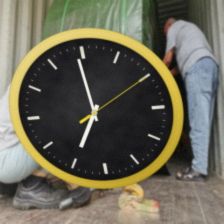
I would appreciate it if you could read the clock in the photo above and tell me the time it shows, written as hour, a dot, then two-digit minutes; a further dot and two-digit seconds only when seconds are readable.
6.59.10
